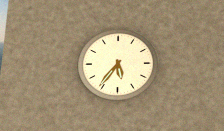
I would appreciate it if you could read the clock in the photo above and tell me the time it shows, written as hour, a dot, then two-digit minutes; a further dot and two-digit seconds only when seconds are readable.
5.36
